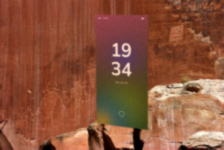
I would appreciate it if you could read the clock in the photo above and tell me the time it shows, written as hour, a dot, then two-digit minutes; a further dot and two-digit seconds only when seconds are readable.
19.34
